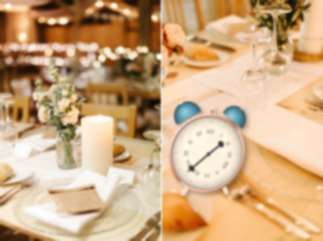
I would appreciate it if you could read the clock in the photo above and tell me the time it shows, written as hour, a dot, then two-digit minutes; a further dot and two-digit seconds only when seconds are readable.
1.38
